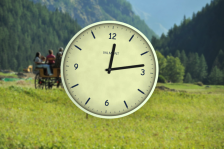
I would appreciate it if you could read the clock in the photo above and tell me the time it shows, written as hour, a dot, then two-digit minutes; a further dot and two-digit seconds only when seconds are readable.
12.13
